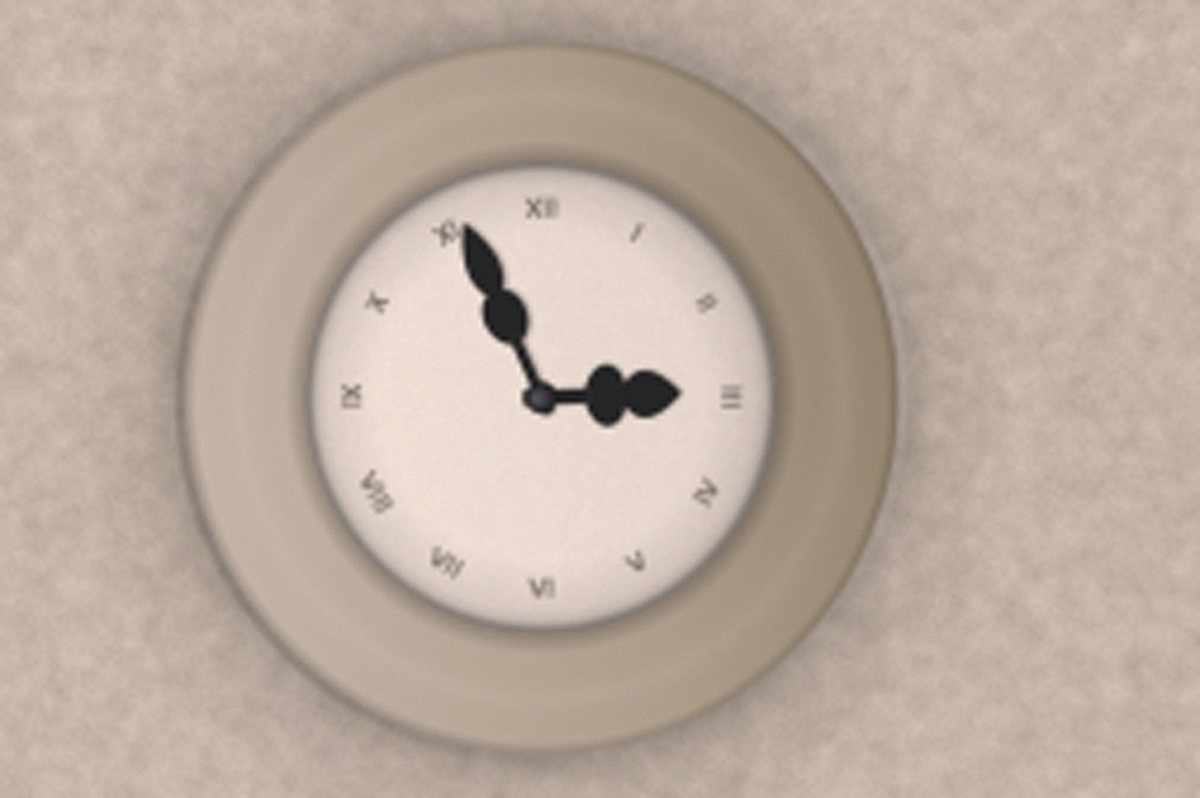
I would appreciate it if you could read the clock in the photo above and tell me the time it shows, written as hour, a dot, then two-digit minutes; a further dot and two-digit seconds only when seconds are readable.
2.56
